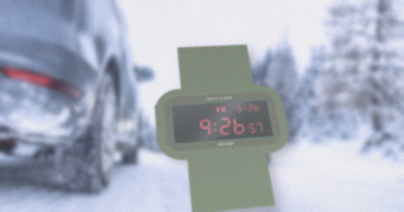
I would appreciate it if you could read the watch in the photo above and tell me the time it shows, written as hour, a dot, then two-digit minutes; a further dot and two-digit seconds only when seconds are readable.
9.26
